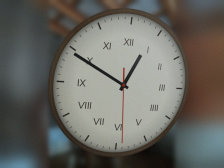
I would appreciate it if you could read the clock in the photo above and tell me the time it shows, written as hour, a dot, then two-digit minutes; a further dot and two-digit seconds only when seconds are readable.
12.49.29
